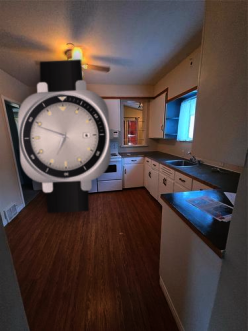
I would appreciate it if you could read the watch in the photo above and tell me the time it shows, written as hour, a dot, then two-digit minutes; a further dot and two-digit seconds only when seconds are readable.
6.49
